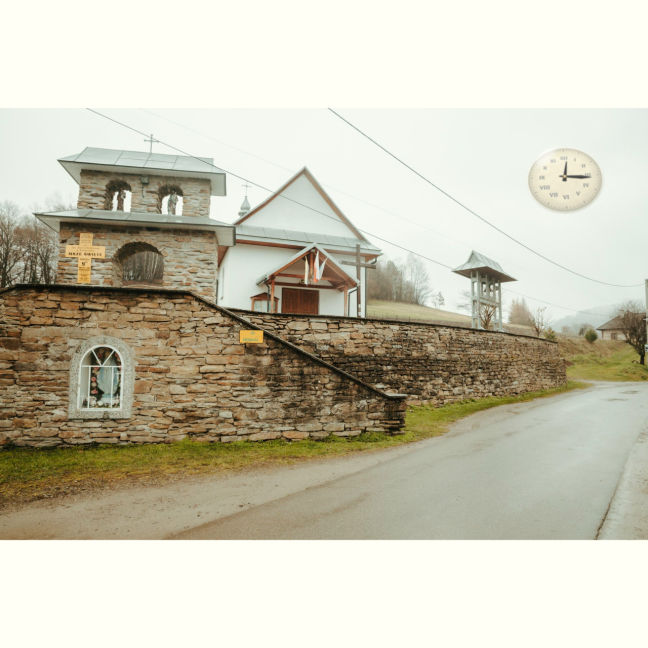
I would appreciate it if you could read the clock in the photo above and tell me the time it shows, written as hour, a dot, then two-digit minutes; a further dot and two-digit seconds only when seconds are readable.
12.16
